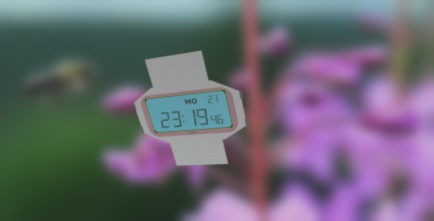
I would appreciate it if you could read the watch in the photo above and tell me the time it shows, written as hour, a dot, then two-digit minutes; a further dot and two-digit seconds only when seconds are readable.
23.19
